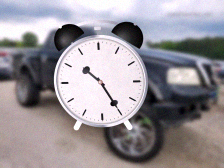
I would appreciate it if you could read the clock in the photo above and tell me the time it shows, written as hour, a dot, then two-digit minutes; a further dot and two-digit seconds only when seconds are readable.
10.25
